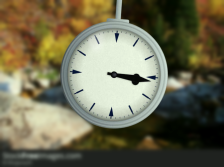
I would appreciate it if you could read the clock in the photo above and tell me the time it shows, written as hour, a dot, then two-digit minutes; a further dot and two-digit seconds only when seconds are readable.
3.16
